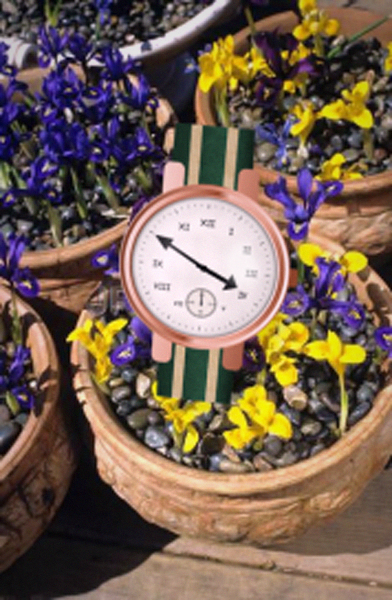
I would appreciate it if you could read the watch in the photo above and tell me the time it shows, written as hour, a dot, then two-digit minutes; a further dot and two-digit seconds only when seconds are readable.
3.50
